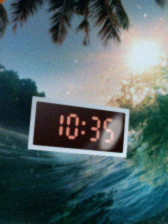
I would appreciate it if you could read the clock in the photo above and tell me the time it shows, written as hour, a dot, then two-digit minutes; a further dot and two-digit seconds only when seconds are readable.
10.35
